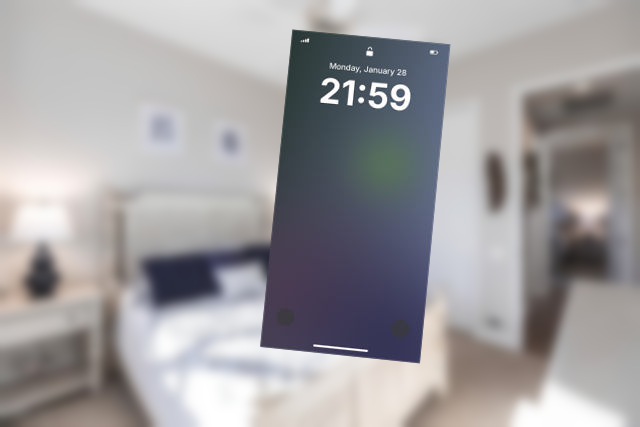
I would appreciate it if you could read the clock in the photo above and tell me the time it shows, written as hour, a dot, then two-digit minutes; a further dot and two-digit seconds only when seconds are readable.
21.59
